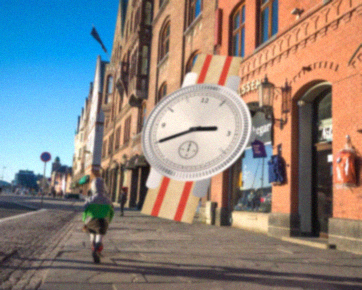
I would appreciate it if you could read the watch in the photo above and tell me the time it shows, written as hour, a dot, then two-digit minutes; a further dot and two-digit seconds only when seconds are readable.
2.40
